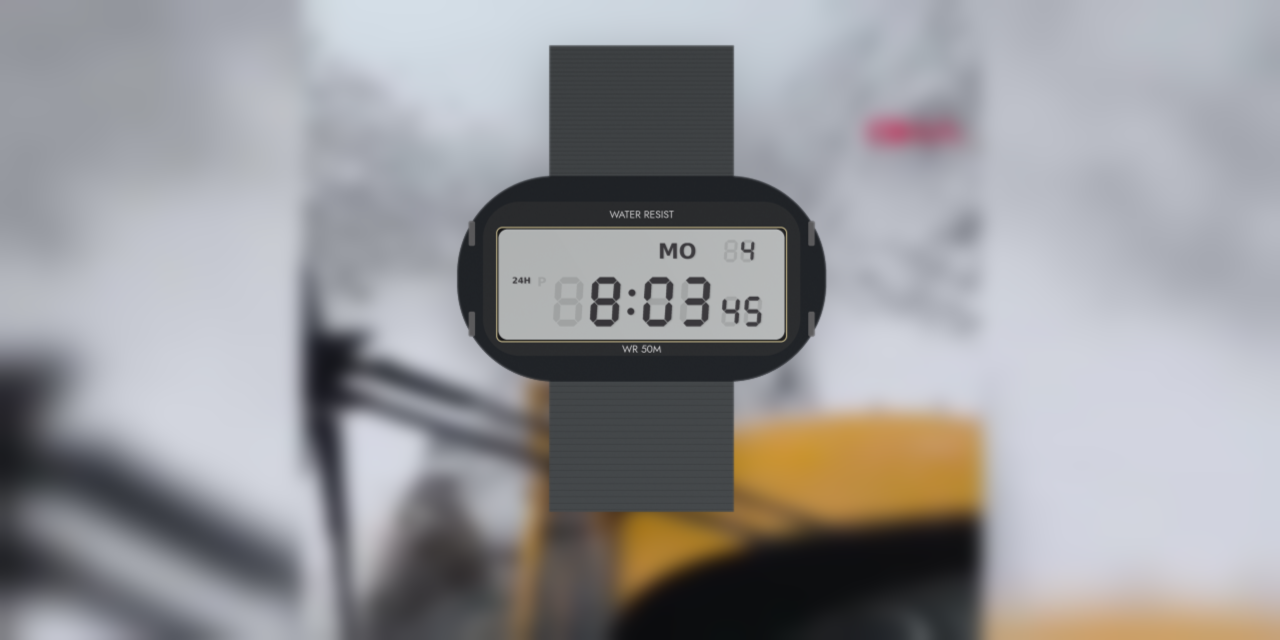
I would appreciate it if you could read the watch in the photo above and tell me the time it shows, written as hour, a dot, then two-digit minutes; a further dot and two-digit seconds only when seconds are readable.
8.03.45
